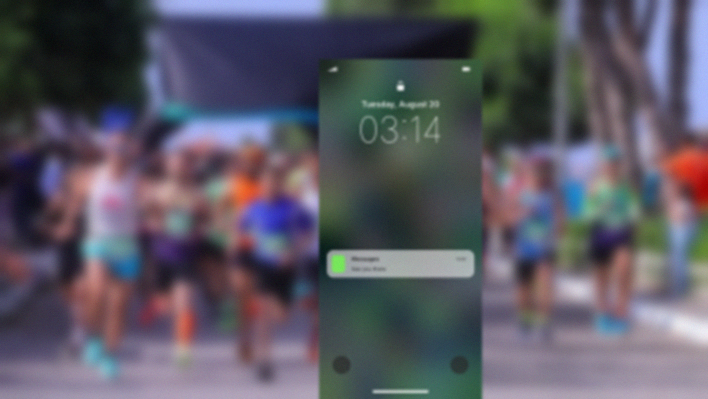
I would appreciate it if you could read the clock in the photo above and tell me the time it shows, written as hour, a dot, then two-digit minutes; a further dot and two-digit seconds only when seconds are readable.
3.14
